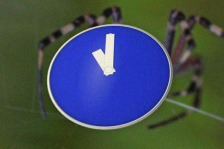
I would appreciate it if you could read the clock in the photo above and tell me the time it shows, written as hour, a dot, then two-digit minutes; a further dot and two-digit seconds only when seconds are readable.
11.00
